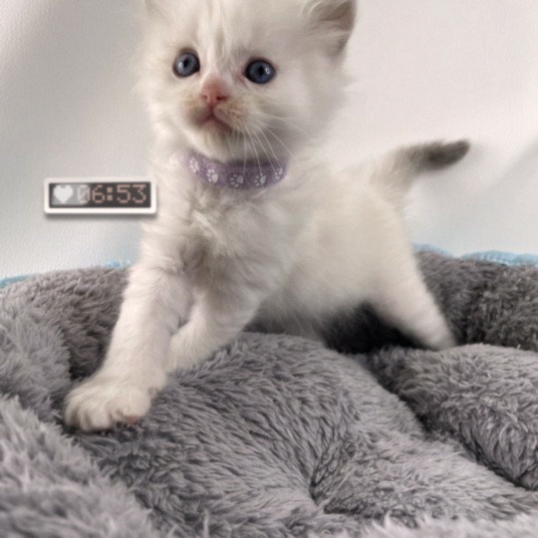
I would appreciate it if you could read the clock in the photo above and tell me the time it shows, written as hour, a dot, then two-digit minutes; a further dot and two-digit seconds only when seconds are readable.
6.53
